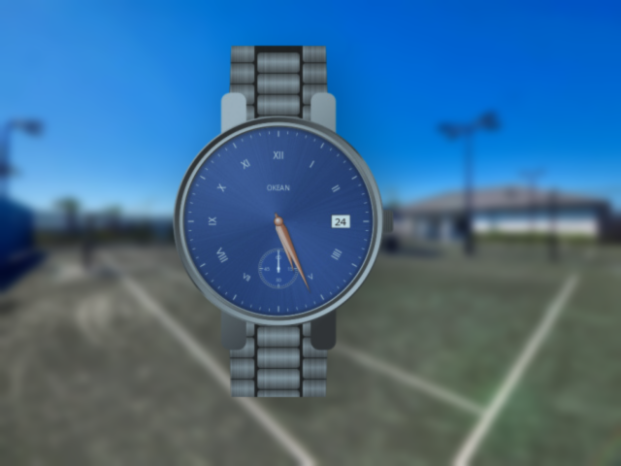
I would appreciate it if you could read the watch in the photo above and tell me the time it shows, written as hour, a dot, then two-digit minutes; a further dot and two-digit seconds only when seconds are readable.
5.26
